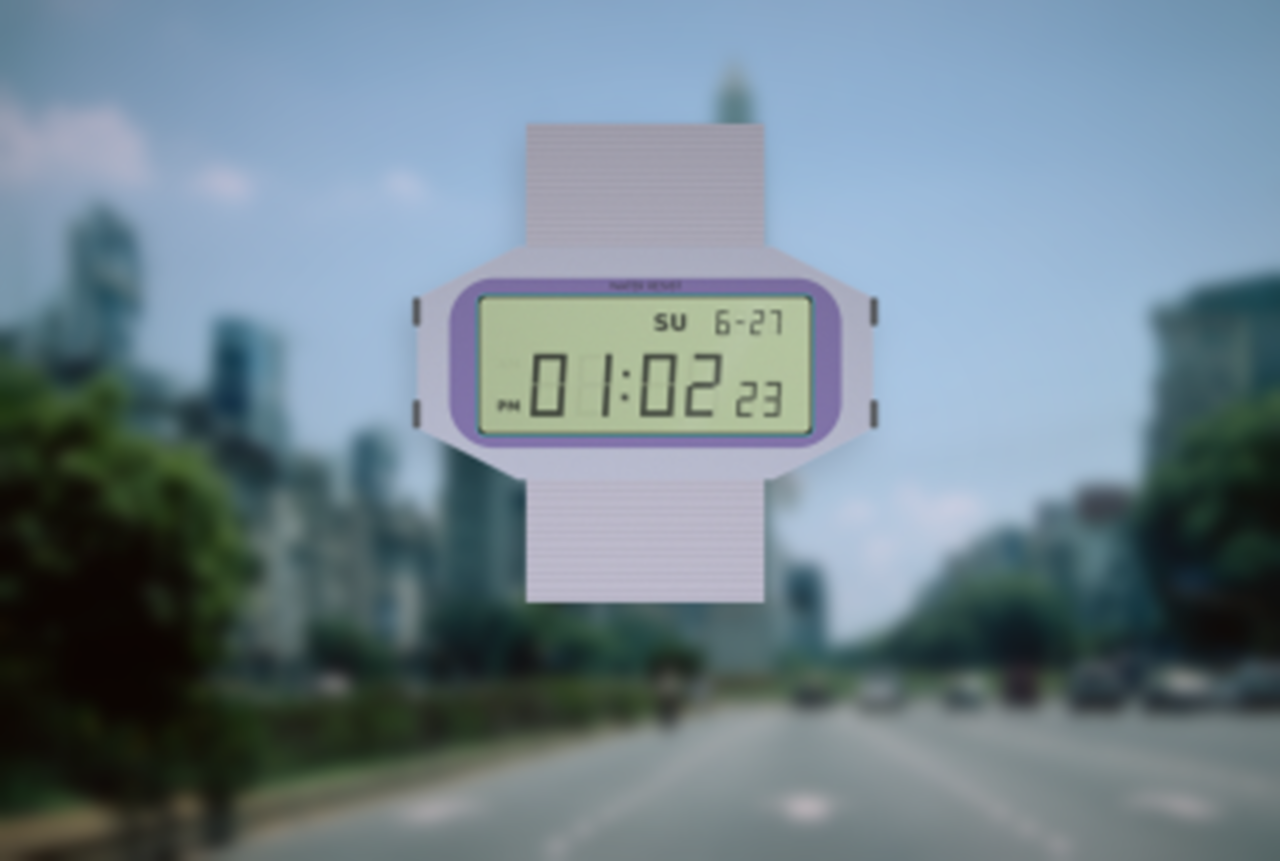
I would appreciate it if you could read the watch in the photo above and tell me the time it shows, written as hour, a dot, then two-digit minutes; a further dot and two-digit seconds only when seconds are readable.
1.02.23
